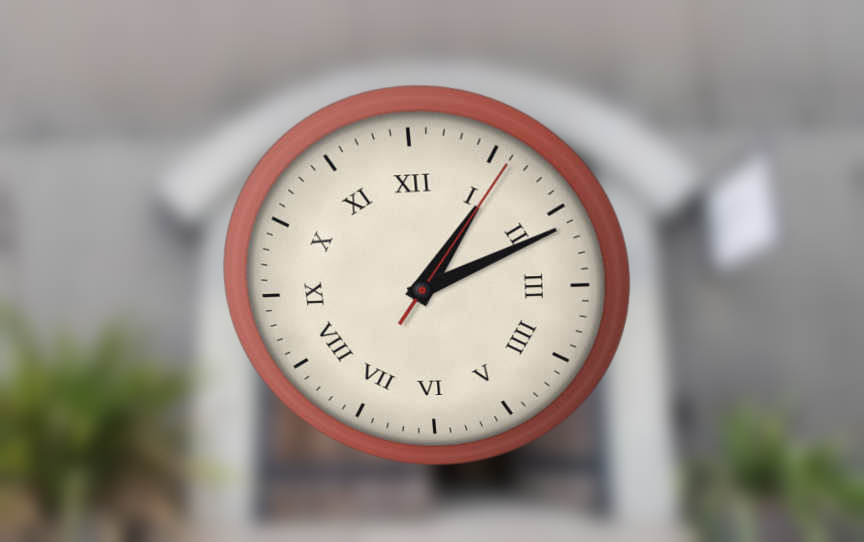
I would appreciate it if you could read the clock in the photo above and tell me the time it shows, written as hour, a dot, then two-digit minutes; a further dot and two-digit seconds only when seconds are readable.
1.11.06
